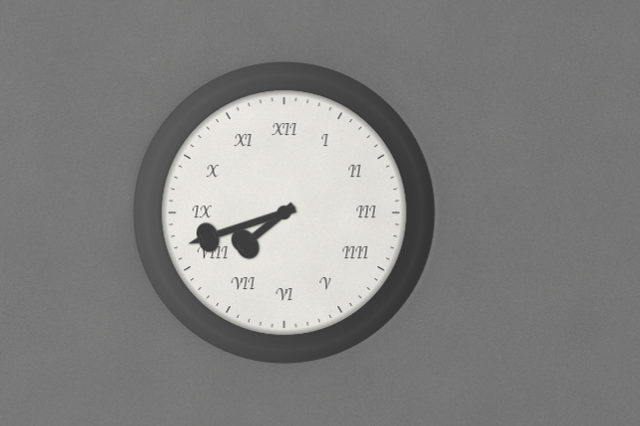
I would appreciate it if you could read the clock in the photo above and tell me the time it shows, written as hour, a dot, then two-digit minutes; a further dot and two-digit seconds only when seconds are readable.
7.42
